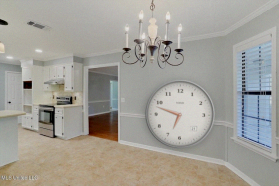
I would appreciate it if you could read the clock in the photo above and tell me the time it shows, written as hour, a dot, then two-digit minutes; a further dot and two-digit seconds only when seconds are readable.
6.48
